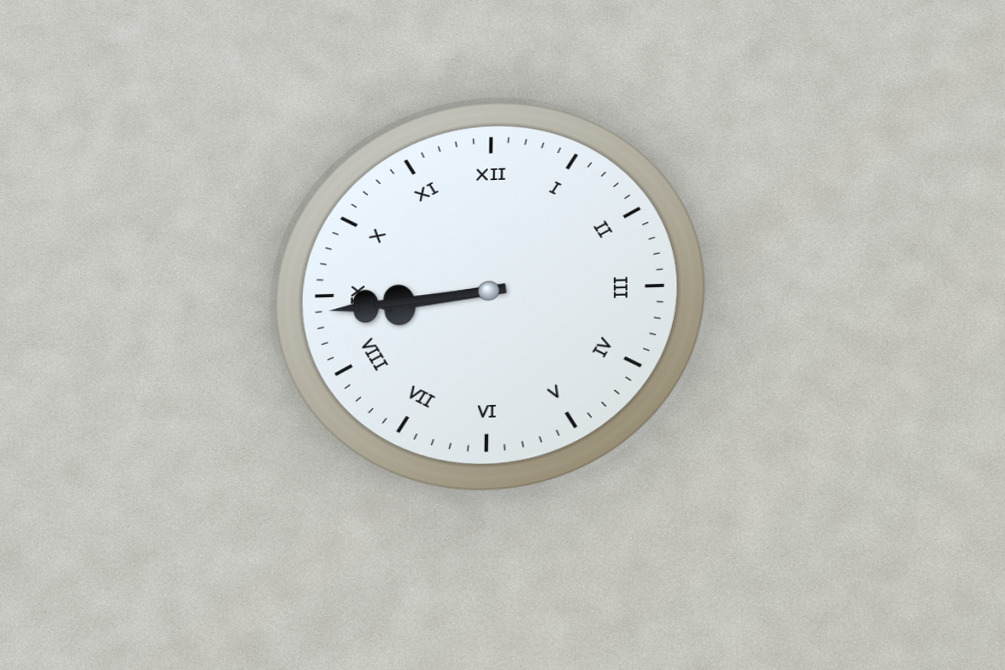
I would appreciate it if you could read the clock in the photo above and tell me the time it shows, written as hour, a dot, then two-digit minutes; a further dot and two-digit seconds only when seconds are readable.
8.44
